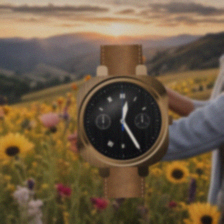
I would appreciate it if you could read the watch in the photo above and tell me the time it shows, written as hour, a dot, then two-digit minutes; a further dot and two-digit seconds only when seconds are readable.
12.25
